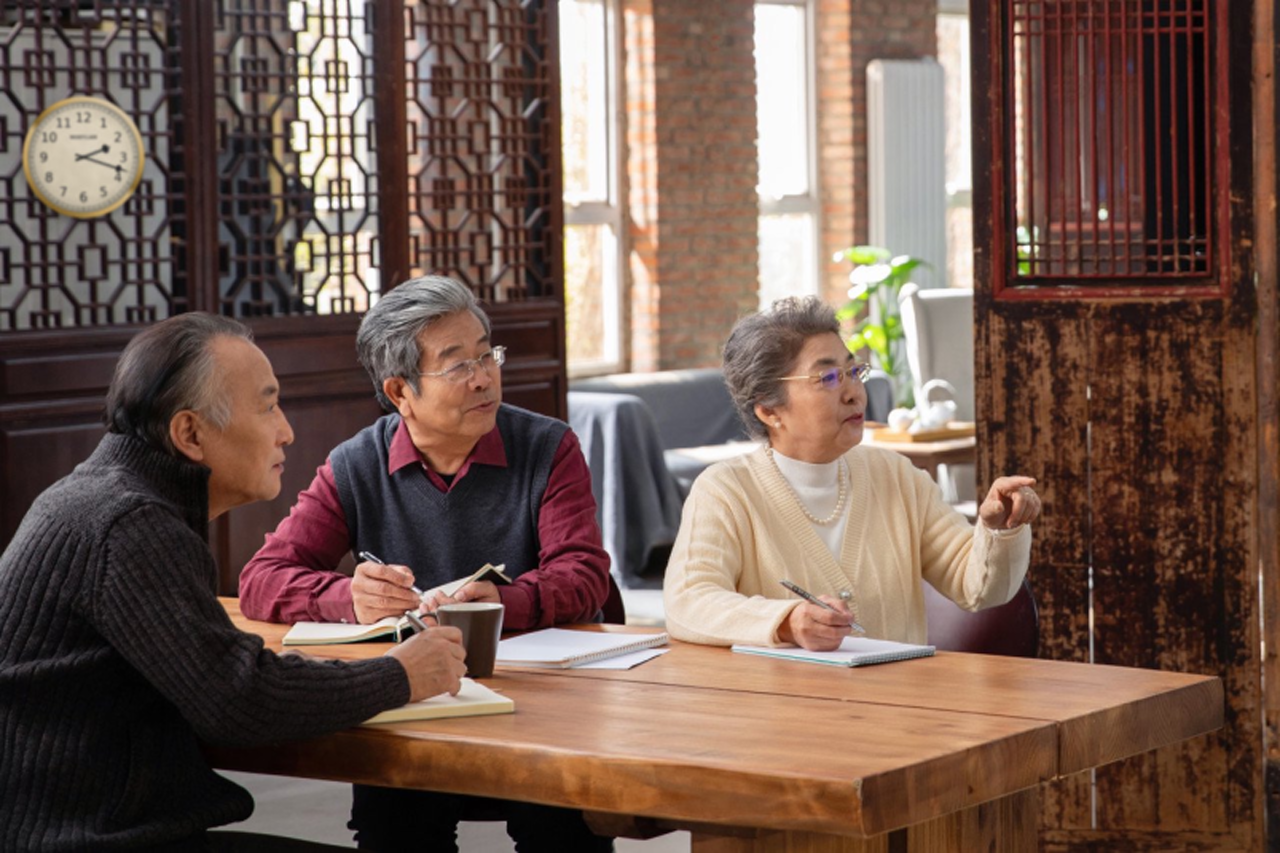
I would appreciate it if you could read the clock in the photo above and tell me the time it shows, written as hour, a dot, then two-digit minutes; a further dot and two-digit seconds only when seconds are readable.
2.18
